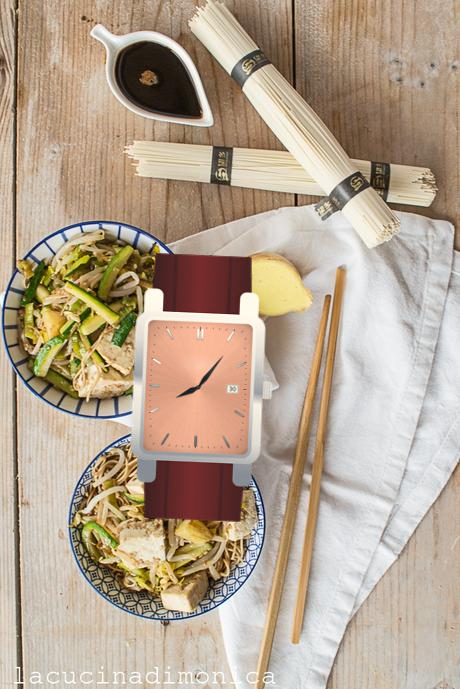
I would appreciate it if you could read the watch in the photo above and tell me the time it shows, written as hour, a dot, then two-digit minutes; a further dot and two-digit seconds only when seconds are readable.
8.06
